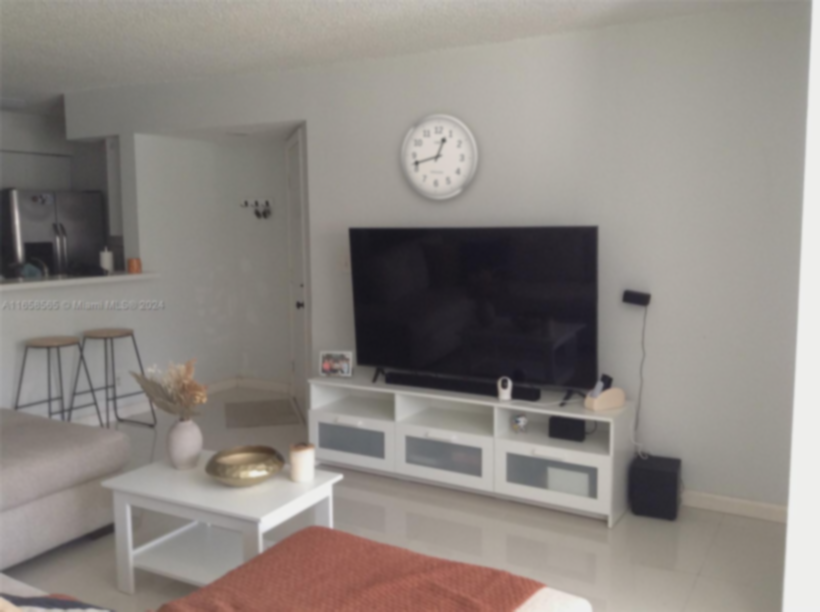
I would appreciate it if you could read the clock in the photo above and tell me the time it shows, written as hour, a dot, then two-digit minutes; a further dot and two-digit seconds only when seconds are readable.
12.42
